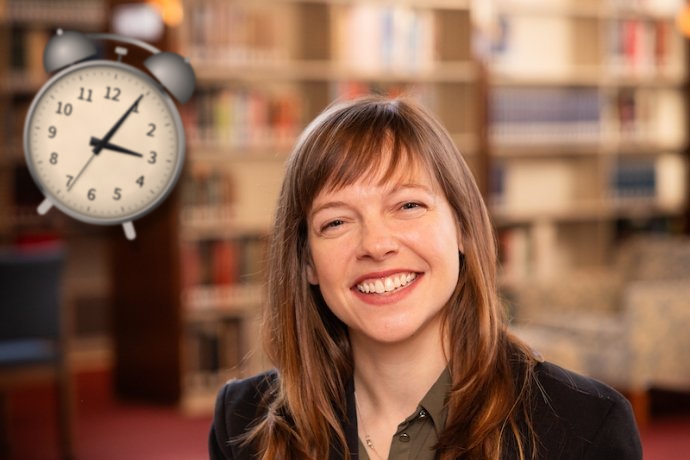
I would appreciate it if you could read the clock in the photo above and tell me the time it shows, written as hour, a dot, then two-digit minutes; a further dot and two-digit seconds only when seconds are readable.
3.04.34
